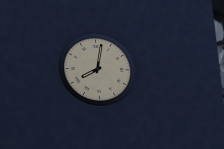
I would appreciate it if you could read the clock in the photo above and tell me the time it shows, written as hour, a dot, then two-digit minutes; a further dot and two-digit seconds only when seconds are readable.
8.02
